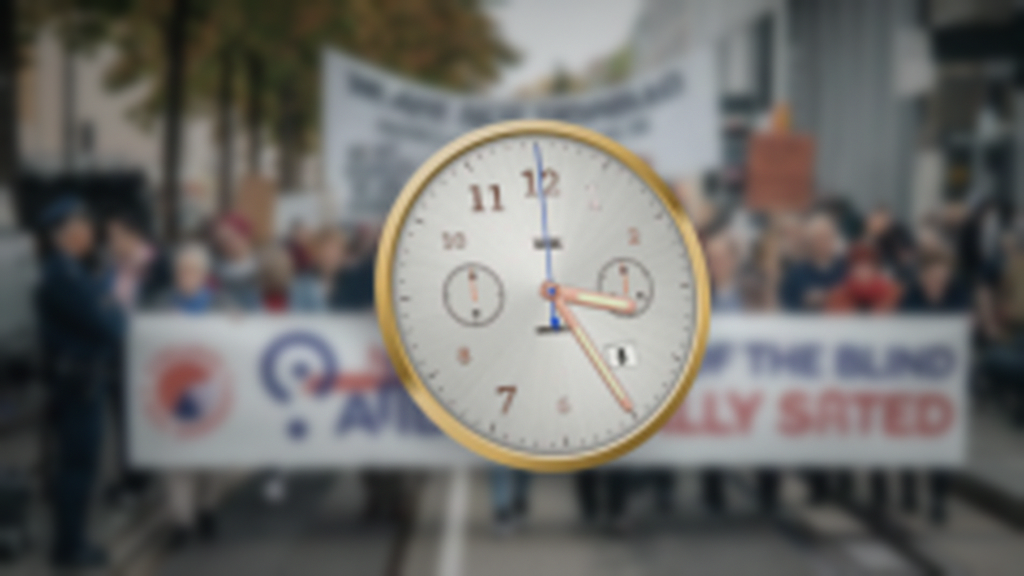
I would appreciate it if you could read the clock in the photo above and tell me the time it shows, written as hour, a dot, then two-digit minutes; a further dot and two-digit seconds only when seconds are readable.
3.25
